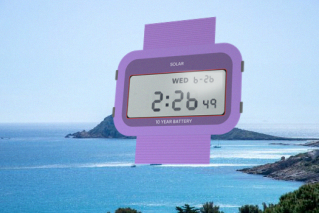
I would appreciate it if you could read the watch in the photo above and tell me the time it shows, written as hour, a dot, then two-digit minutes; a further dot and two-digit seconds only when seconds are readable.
2.26.49
